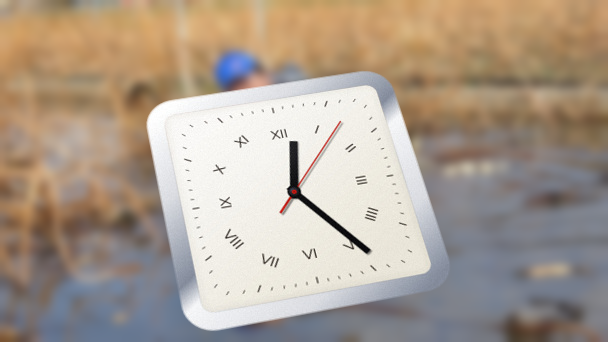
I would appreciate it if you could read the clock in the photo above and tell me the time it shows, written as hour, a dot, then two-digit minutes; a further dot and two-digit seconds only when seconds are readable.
12.24.07
